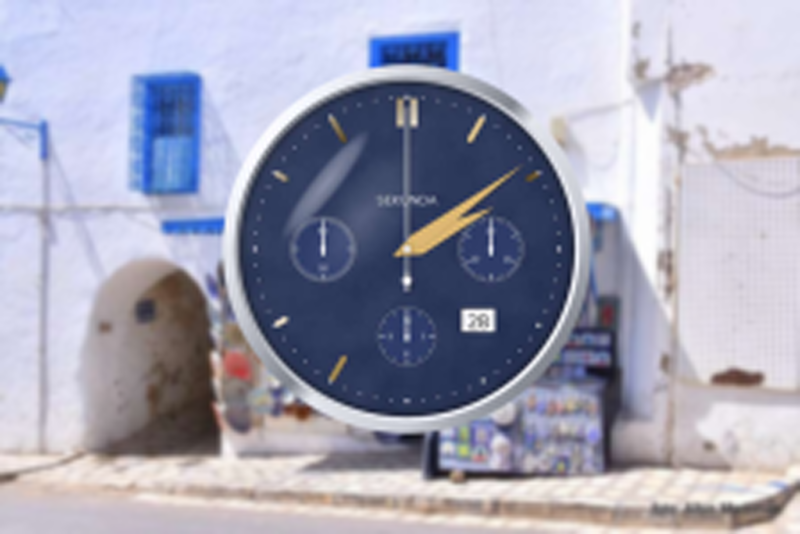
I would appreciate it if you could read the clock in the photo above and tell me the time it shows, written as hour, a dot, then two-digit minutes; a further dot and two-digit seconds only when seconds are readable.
2.09
